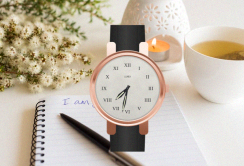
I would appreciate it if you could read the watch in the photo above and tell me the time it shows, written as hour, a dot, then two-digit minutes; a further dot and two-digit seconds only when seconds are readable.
7.32
